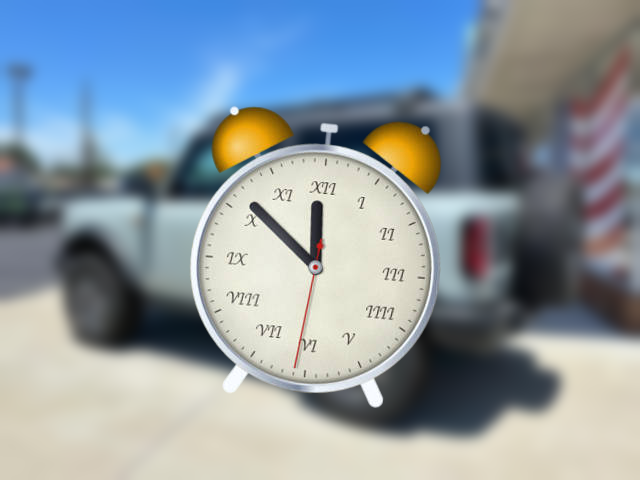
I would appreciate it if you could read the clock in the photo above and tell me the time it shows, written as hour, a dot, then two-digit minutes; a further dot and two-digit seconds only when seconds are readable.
11.51.31
